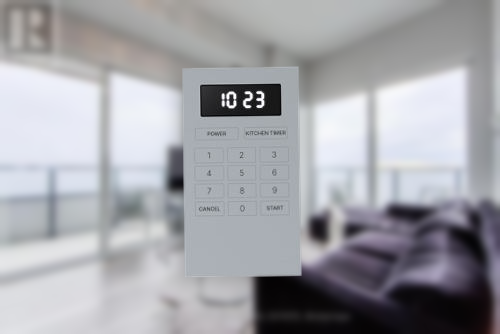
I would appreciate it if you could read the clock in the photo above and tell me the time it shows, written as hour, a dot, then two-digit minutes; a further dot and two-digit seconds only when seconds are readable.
10.23
